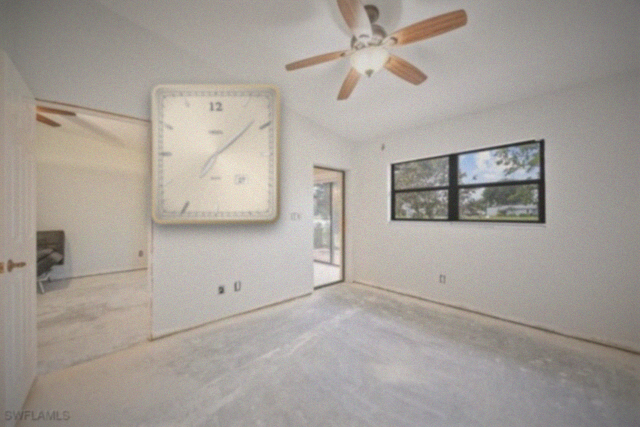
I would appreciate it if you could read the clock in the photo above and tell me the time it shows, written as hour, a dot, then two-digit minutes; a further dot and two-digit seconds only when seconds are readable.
7.08
